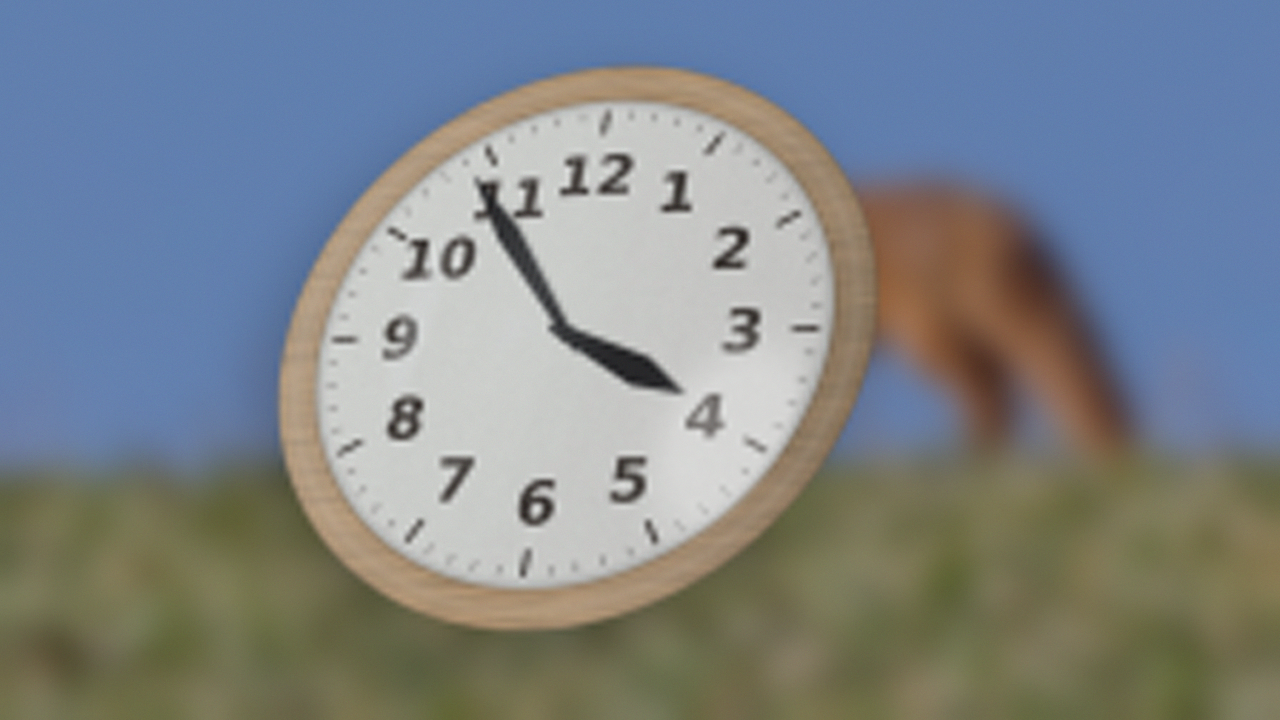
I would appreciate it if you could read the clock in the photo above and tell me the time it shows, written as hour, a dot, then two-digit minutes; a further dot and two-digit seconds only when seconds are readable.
3.54
